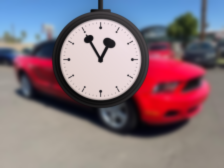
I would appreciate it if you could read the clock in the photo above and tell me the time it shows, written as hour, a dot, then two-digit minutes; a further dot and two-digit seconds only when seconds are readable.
12.55
